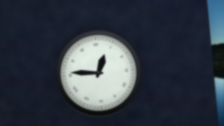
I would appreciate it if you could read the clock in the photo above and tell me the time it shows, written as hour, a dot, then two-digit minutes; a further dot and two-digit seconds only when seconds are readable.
12.46
